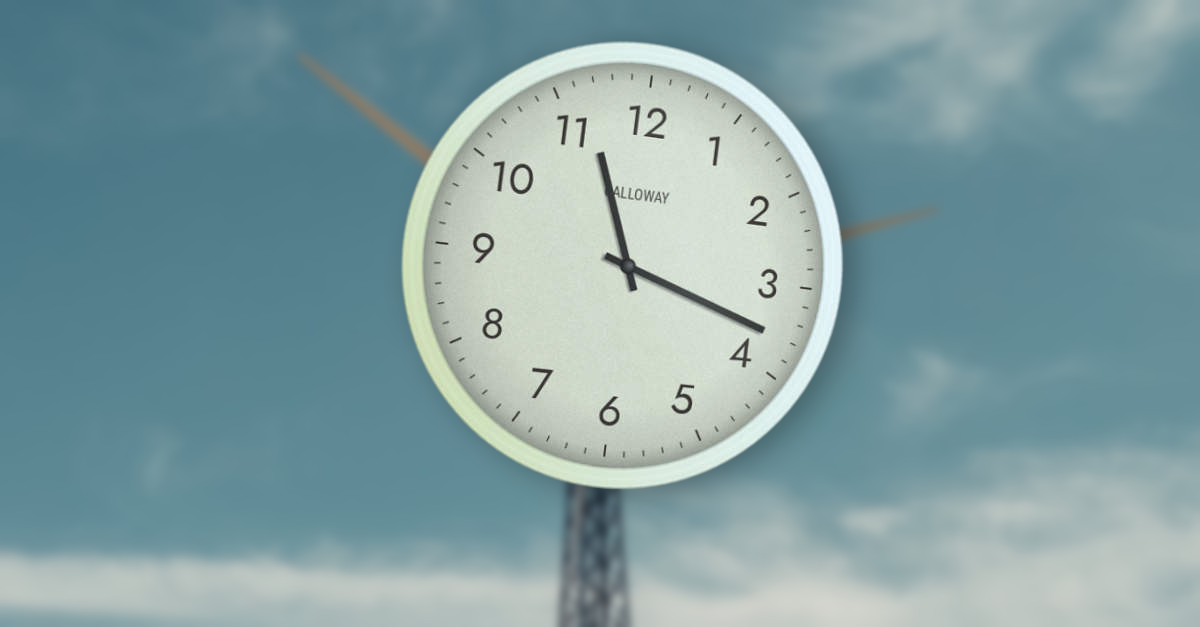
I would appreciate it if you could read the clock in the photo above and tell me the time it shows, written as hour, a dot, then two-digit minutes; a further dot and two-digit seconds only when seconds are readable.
11.18
